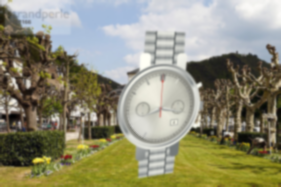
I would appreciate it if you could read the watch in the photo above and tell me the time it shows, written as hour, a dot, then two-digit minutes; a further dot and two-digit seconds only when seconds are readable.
8.17
